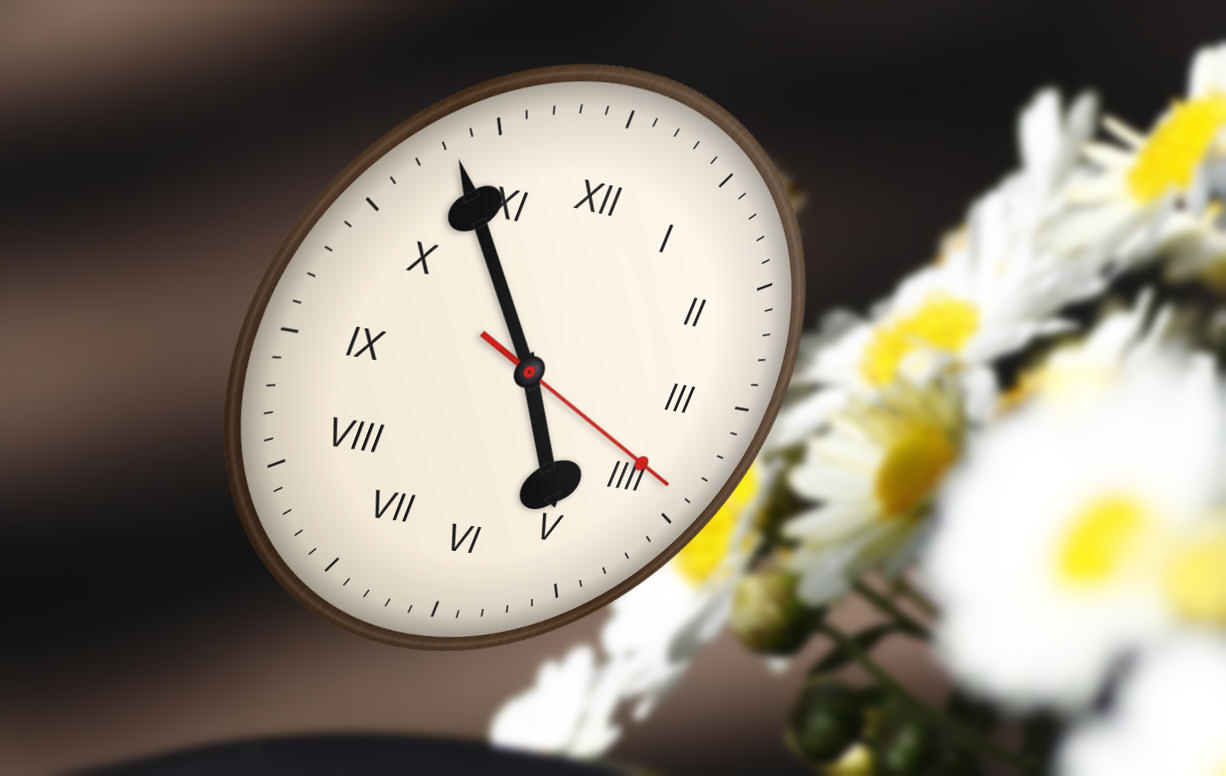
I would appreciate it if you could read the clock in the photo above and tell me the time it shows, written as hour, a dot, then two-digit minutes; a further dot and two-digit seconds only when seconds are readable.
4.53.19
